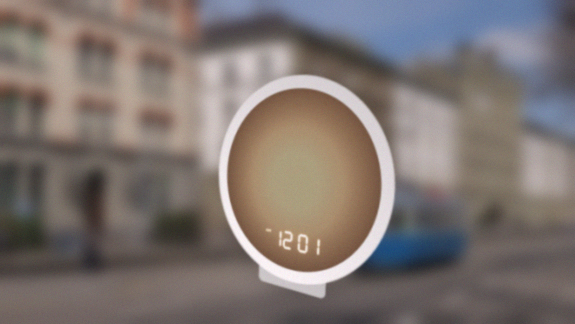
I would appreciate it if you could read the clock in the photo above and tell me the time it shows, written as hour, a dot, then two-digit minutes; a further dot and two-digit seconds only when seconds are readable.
12.01
